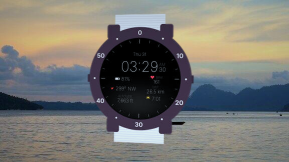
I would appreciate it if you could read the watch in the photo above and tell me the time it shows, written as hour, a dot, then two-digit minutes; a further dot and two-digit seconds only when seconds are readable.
3.29
